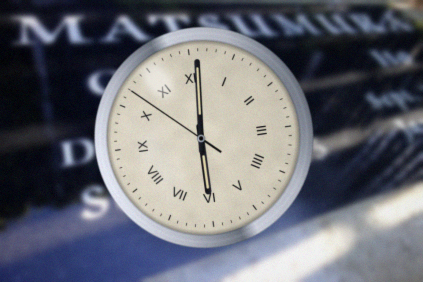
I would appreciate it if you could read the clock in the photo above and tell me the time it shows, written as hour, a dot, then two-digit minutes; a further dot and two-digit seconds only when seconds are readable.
6.00.52
